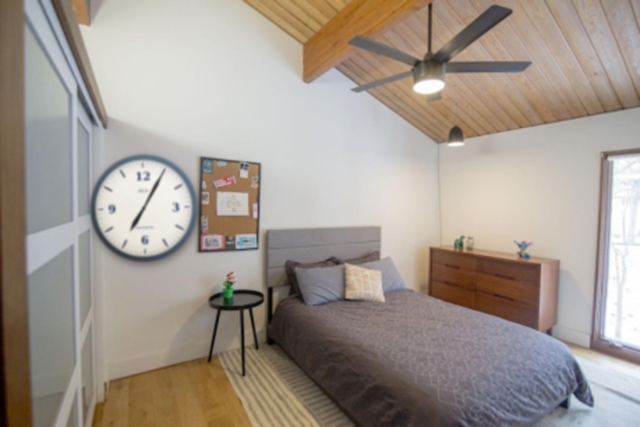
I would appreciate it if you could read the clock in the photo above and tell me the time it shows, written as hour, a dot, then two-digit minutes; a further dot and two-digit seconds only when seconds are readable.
7.05
